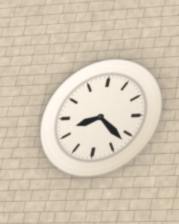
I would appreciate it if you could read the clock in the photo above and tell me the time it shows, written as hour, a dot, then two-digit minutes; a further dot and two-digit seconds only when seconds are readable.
8.22
